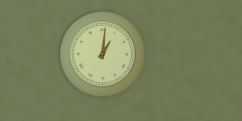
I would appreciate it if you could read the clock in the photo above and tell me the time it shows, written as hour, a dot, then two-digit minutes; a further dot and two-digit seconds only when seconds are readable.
1.01
